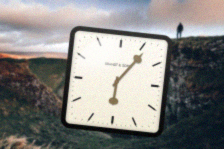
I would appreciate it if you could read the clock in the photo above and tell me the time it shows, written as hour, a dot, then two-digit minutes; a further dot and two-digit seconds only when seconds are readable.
6.06
